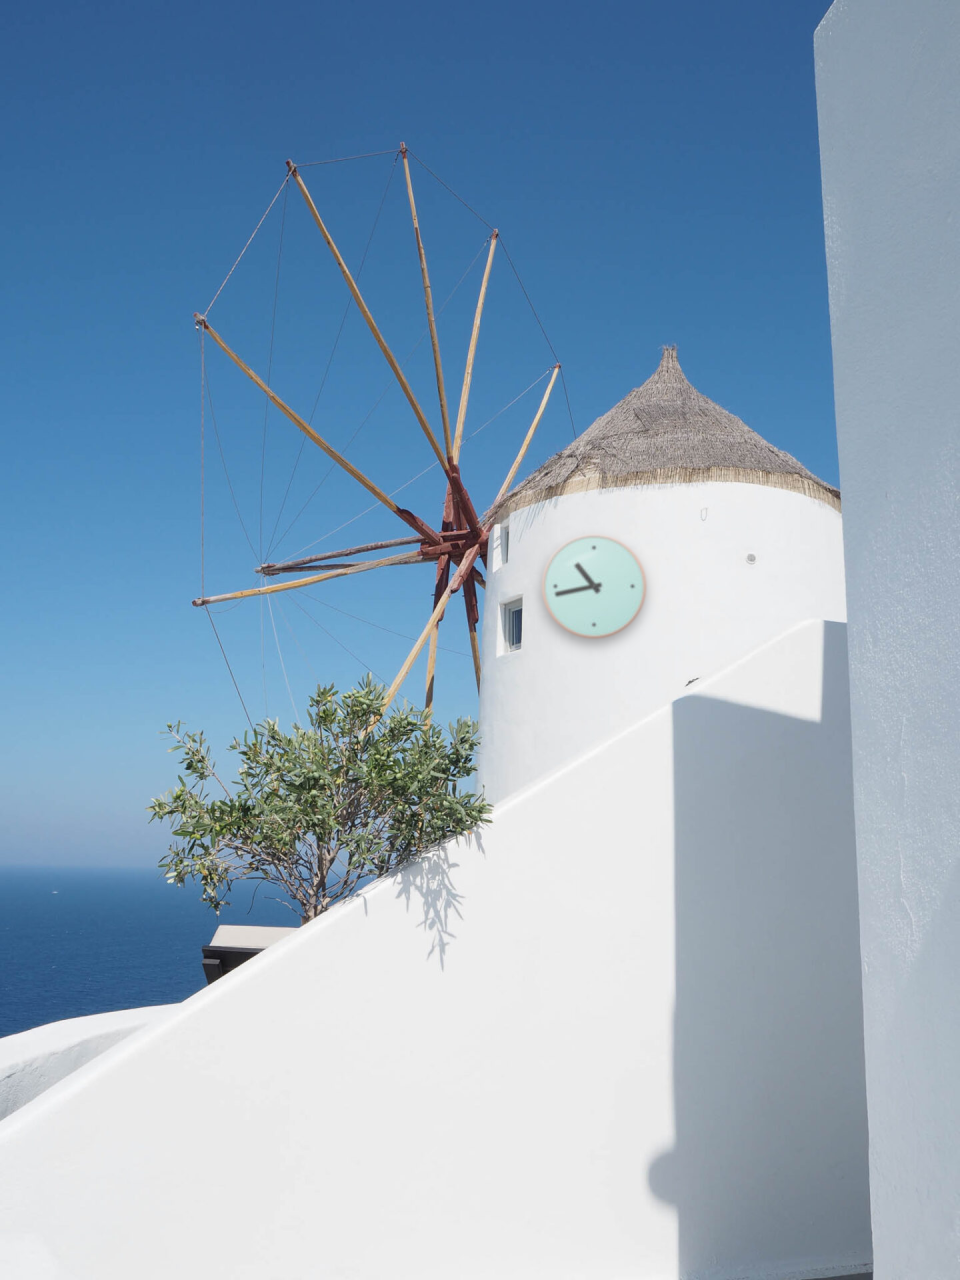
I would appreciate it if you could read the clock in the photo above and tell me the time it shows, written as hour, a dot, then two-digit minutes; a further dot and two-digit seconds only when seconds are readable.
10.43
